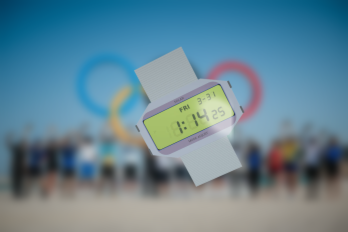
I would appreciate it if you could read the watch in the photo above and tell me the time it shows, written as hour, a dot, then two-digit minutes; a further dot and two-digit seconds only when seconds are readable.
1.14.25
